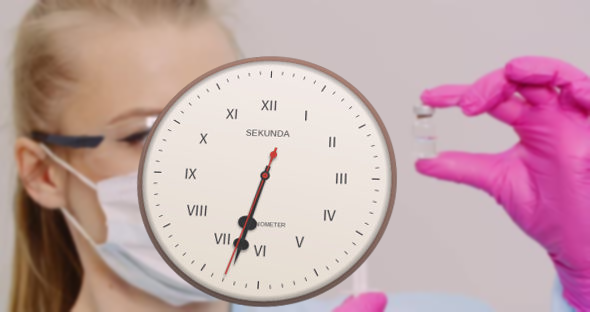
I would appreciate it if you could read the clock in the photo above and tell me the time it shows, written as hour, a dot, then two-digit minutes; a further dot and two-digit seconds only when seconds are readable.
6.32.33
